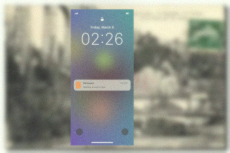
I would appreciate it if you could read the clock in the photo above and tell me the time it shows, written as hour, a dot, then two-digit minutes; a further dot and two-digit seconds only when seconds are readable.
2.26
